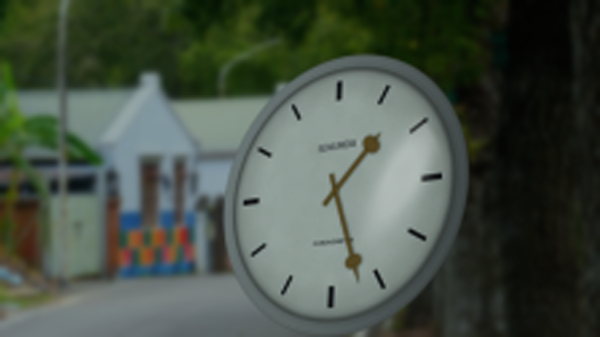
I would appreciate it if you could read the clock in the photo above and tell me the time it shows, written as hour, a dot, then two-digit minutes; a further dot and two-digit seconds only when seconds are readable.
1.27
